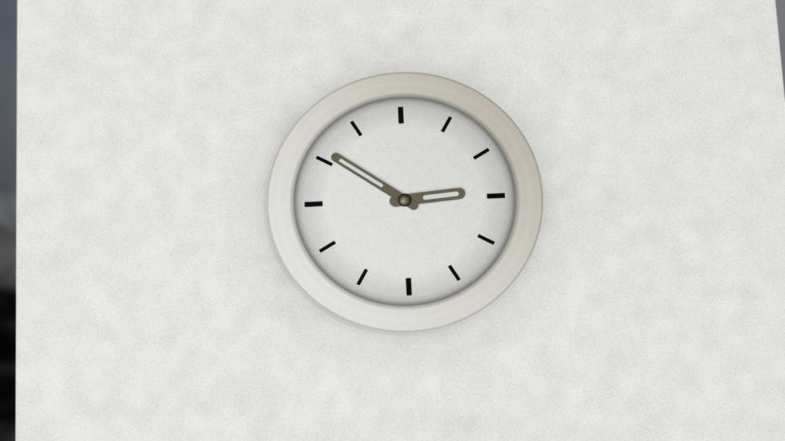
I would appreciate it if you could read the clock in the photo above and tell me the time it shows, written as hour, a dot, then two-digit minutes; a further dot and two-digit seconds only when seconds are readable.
2.51
